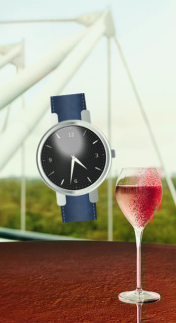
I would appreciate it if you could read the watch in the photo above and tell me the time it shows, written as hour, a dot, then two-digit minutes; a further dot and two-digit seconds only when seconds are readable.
4.32
